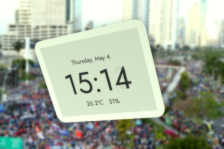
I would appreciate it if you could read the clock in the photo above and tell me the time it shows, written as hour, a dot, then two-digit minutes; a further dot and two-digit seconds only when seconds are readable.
15.14
